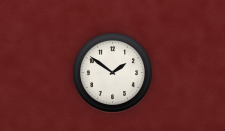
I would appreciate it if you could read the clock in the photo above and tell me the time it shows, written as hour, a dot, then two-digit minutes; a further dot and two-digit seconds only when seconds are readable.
1.51
